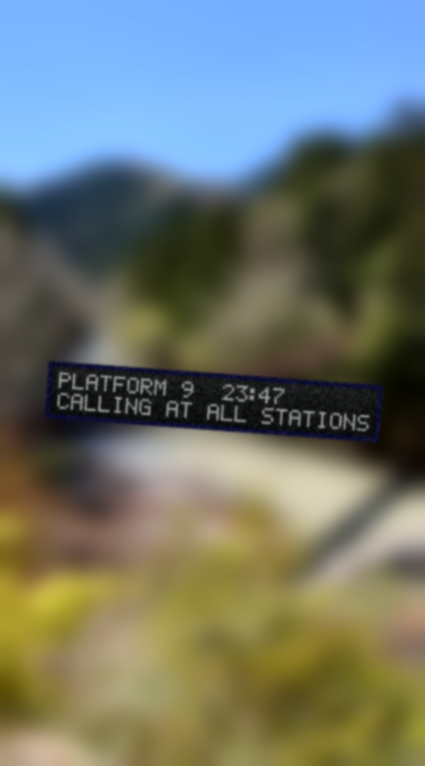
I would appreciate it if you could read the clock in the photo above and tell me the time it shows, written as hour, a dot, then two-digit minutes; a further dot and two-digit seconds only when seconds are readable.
23.47
